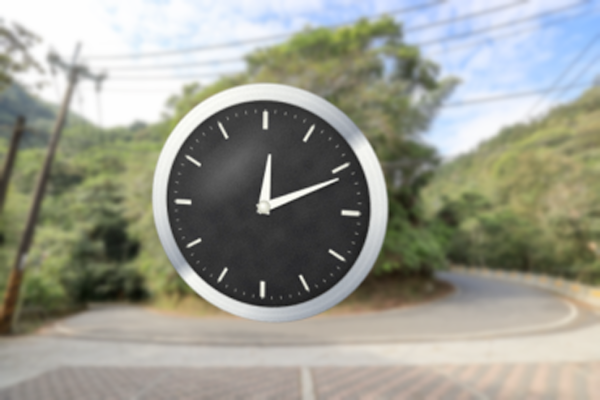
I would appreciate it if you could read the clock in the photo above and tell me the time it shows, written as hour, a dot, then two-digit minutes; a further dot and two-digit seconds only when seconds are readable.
12.11
